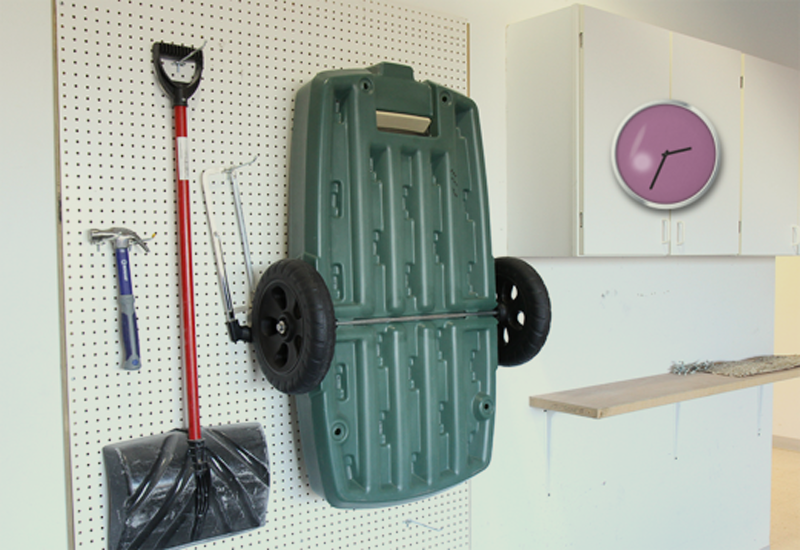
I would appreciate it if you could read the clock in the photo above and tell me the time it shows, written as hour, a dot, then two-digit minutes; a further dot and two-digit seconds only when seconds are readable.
2.34
